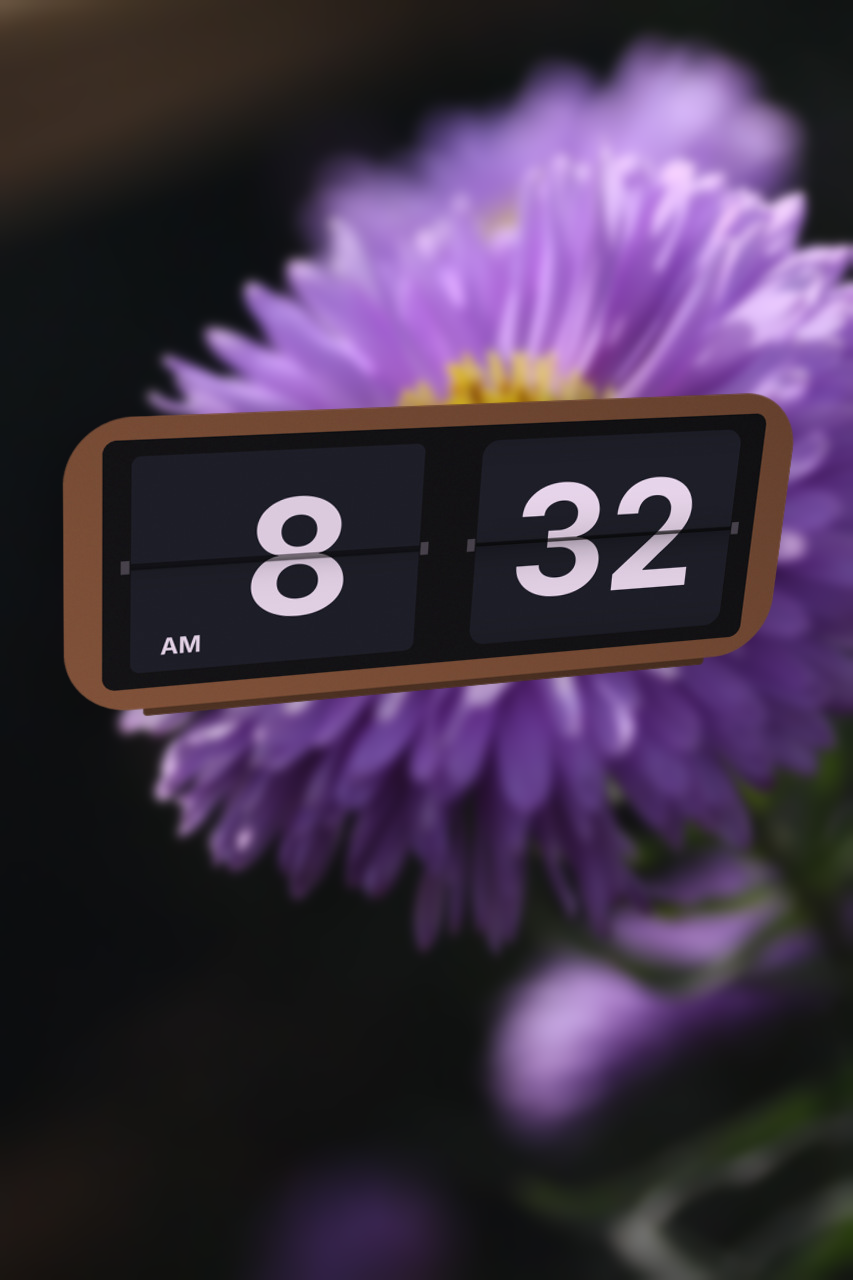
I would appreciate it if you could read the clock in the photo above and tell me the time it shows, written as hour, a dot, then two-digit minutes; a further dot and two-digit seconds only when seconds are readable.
8.32
